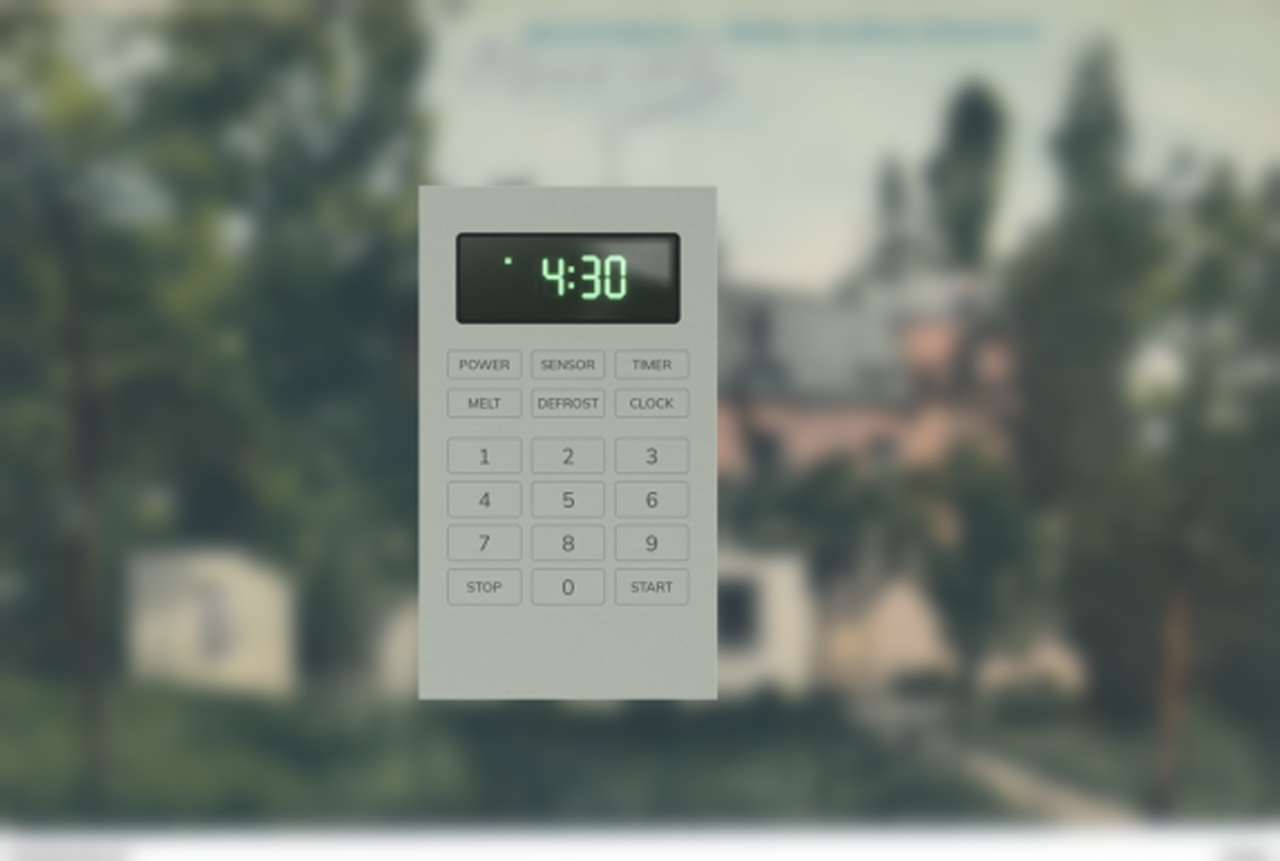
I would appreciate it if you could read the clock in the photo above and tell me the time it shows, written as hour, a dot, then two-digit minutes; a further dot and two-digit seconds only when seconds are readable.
4.30
